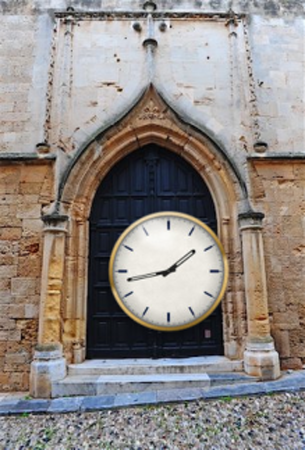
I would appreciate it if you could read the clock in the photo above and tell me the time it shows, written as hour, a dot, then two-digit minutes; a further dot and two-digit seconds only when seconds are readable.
1.43
